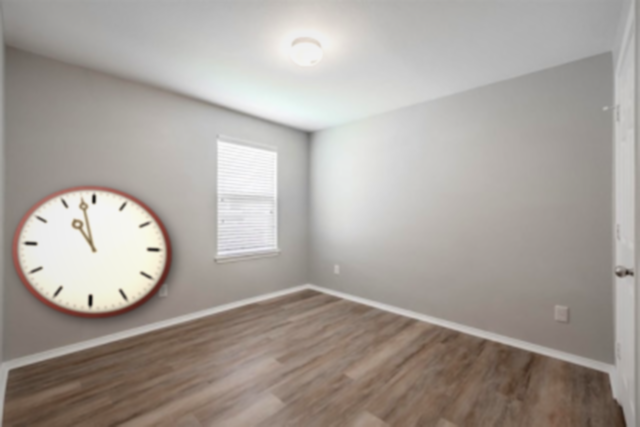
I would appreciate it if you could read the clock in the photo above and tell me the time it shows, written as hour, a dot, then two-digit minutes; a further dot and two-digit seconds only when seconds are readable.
10.58
